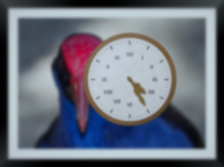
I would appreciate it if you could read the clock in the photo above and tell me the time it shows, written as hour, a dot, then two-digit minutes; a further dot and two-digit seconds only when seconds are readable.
4.25
